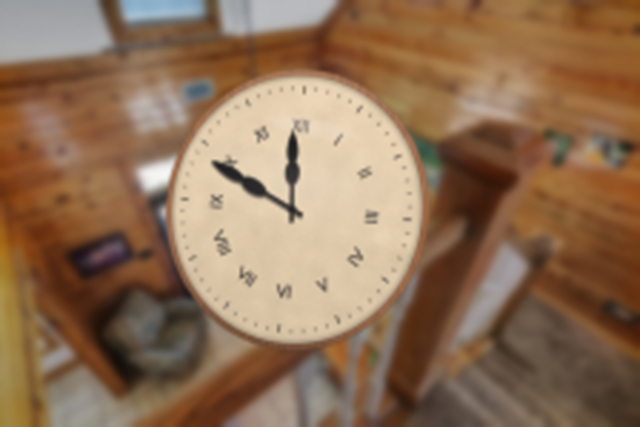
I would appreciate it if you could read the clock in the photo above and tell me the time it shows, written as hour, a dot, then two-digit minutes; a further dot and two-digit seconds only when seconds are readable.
11.49
